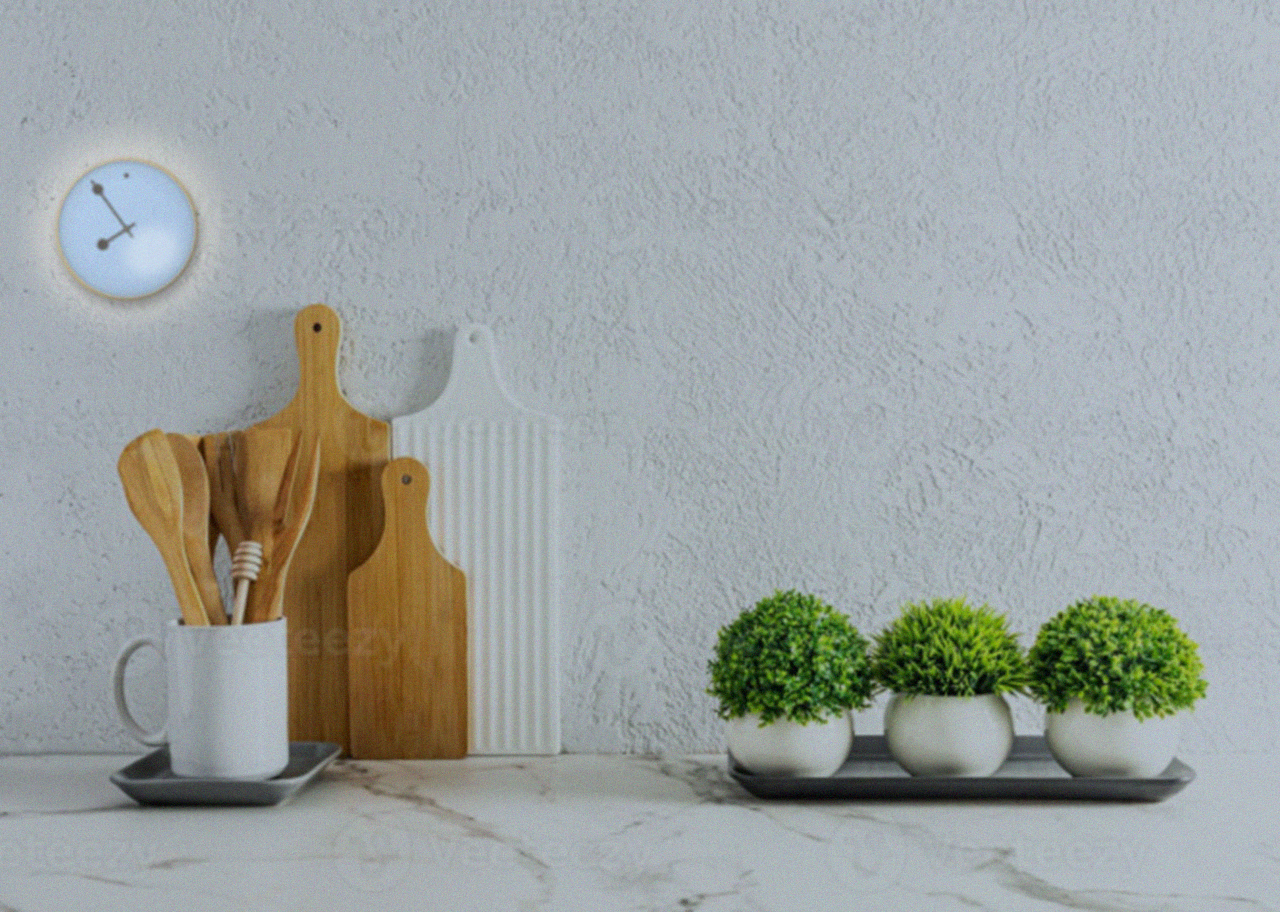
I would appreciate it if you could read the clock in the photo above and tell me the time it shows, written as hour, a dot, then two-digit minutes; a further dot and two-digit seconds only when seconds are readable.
7.54
